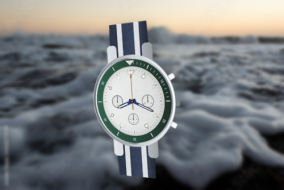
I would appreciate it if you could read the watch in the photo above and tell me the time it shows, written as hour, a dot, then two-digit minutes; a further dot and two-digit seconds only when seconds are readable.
8.19
